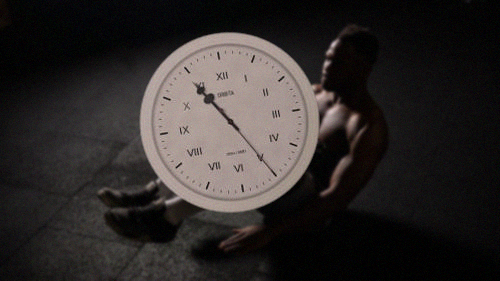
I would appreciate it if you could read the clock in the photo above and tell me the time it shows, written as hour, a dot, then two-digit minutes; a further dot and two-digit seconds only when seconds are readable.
10.54.25
